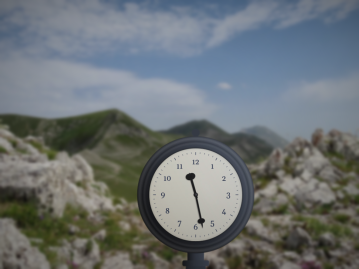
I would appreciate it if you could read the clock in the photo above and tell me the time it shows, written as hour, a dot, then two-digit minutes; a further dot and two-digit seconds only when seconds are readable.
11.28
